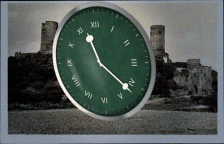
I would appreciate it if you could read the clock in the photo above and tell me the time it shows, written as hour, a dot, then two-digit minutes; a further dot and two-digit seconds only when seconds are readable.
11.22
